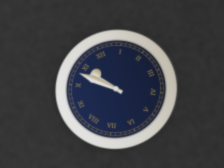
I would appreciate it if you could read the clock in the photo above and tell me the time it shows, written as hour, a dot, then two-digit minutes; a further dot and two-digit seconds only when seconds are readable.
10.53
